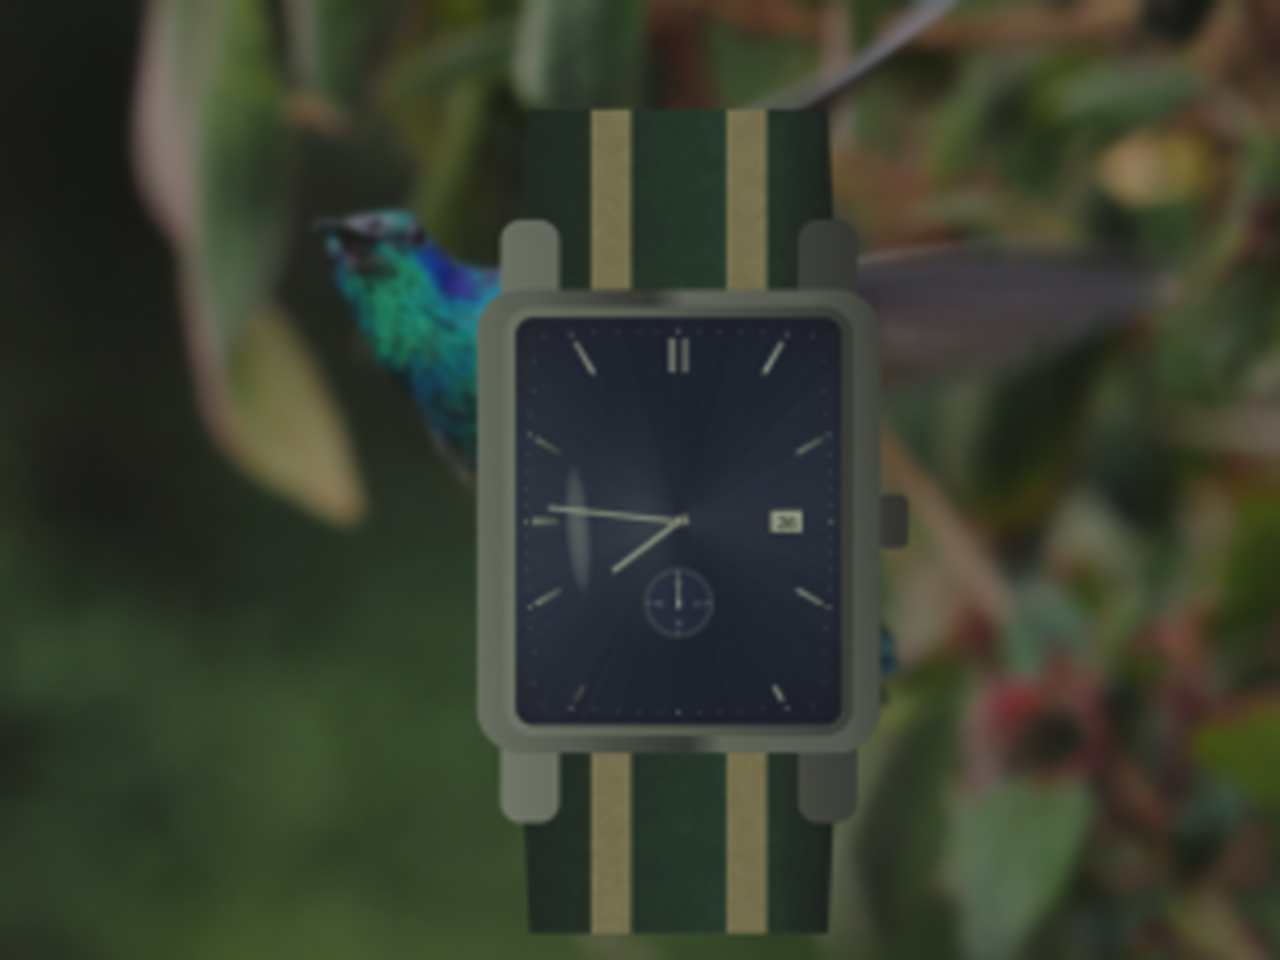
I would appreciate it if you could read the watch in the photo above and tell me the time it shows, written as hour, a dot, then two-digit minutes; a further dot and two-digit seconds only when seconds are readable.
7.46
